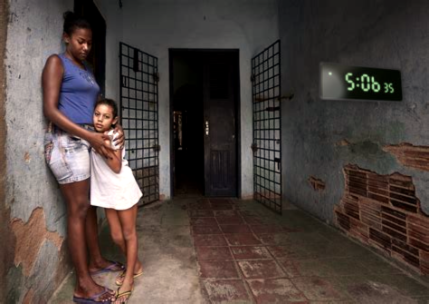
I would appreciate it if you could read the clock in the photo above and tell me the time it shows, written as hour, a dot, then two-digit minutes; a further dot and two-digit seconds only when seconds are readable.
5.06.35
